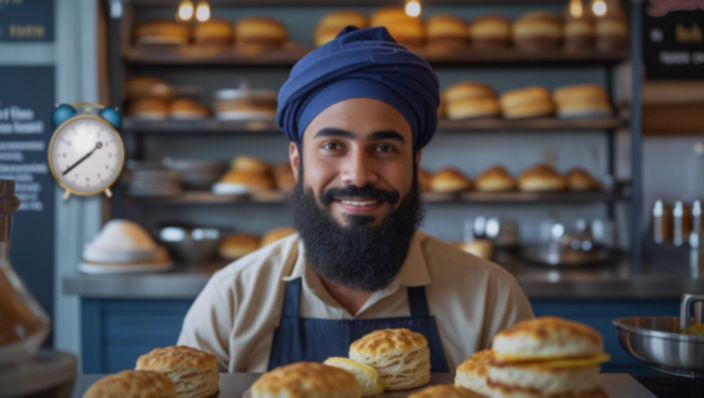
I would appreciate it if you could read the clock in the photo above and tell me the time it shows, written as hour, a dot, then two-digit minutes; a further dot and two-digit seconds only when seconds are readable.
1.39
